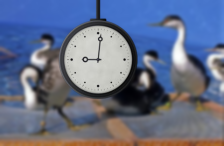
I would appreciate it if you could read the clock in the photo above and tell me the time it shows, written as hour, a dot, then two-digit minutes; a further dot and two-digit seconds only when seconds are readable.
9.01
